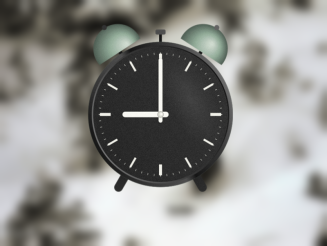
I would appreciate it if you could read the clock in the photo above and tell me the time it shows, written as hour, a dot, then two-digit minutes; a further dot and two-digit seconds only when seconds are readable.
9.00
